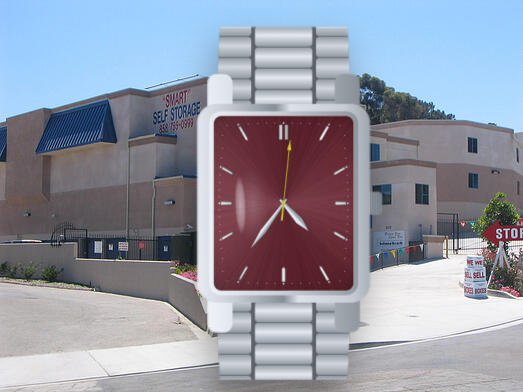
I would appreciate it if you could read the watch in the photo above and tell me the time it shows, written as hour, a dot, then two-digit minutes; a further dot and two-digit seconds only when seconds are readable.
4.36.01
